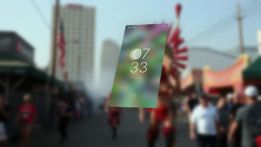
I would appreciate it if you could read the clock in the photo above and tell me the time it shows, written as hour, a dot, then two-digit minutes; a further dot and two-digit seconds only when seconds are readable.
7.33
